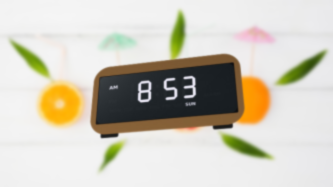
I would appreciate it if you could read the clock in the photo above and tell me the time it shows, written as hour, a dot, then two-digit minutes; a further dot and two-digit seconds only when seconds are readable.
8.53
